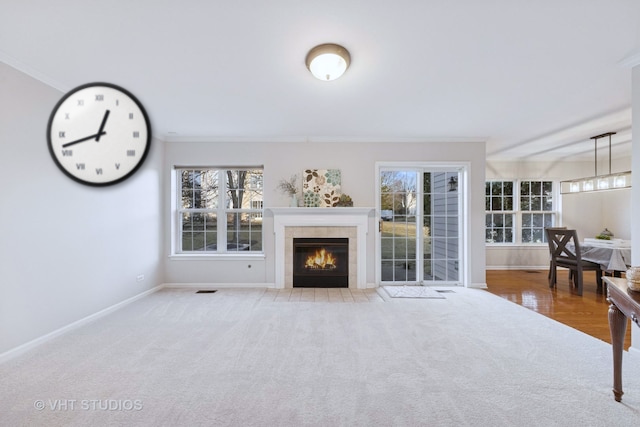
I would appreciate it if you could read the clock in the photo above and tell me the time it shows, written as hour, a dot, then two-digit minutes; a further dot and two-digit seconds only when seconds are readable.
12.42
